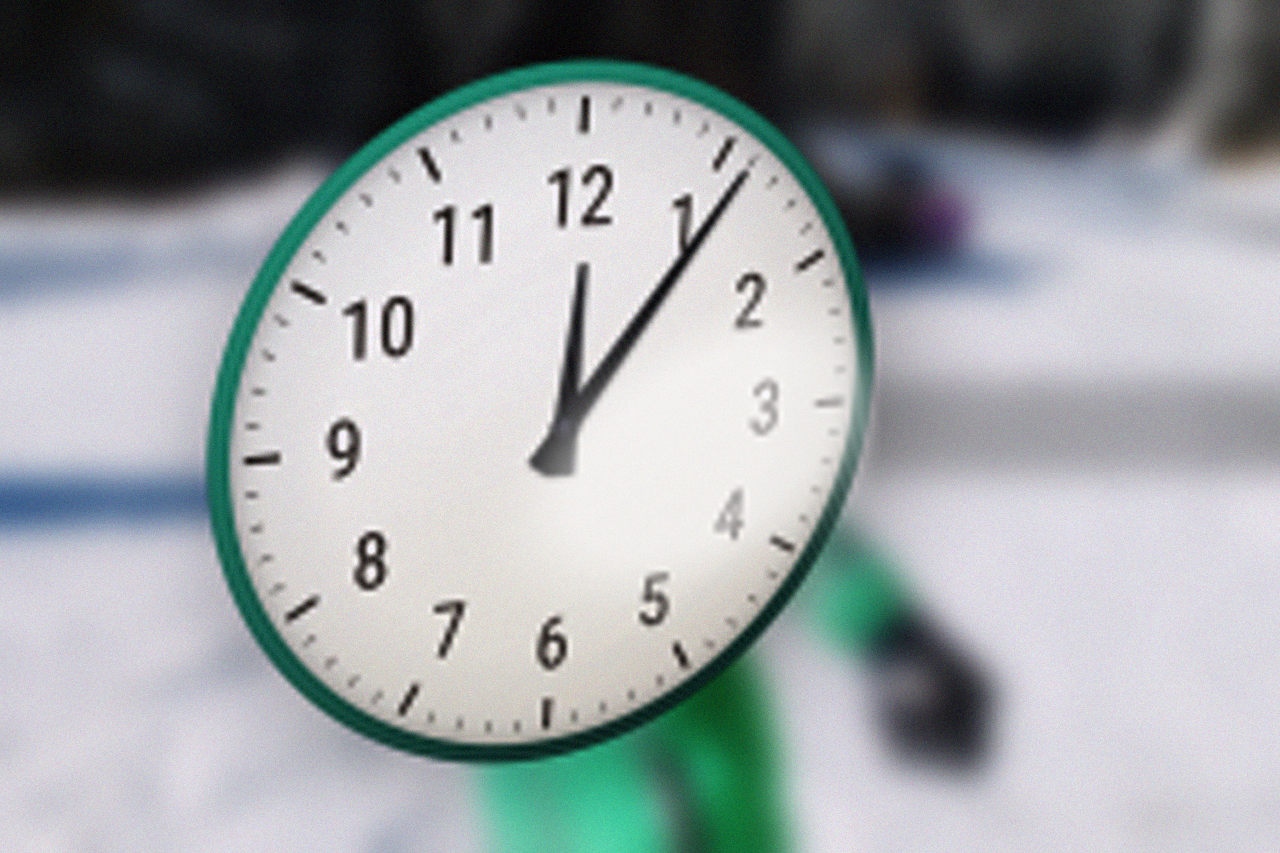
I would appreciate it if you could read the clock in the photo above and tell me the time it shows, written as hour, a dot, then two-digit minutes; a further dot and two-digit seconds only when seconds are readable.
12.06
